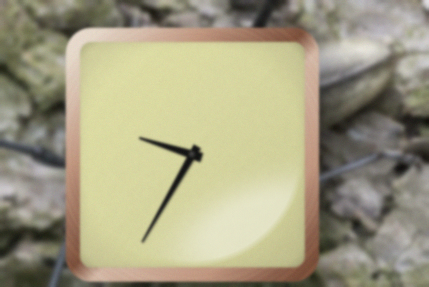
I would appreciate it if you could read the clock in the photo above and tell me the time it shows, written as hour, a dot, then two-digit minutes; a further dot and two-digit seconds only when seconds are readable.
9.35
